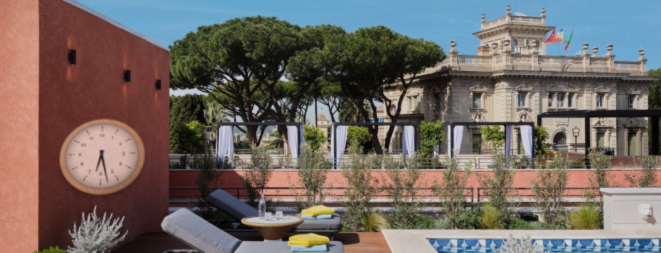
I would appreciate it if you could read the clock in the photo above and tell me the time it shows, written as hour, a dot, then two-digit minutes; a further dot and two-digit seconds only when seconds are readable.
6.28
